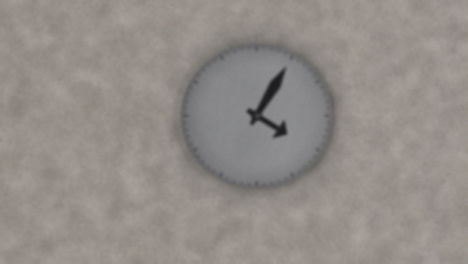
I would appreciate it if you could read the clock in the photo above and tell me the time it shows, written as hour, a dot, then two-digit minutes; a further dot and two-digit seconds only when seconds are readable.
4.05
